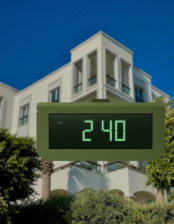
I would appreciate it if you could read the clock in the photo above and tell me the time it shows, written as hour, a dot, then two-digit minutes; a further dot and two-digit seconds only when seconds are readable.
2.40
